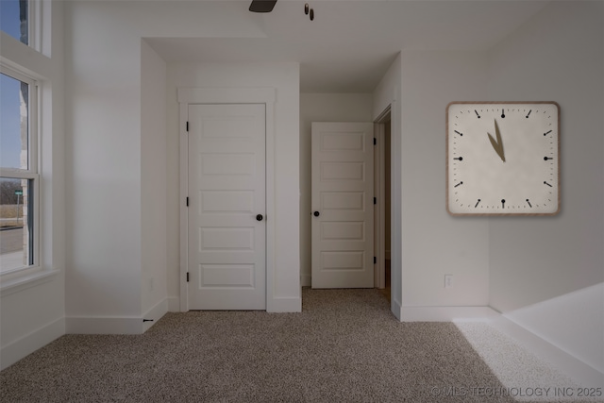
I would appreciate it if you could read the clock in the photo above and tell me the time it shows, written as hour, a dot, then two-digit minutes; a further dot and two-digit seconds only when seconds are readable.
10.58
